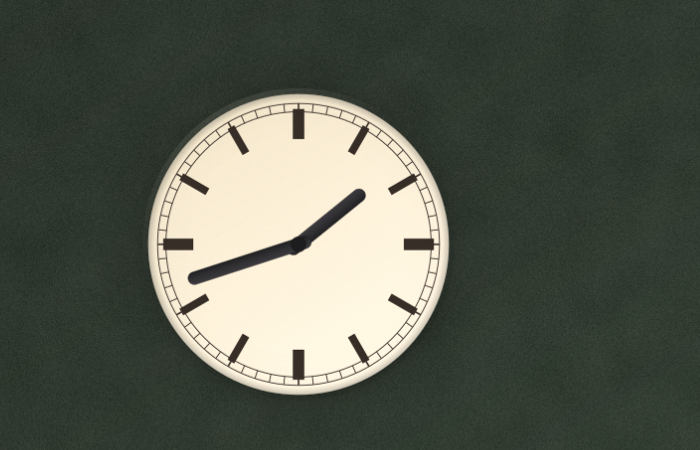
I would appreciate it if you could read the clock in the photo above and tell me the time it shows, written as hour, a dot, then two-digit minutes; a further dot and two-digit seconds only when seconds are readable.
1.42
